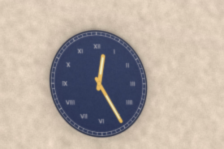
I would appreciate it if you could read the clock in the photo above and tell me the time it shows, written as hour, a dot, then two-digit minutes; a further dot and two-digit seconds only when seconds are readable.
12.25
